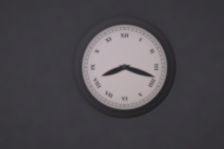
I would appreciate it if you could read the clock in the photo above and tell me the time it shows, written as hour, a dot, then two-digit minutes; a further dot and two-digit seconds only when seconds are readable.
8.18
